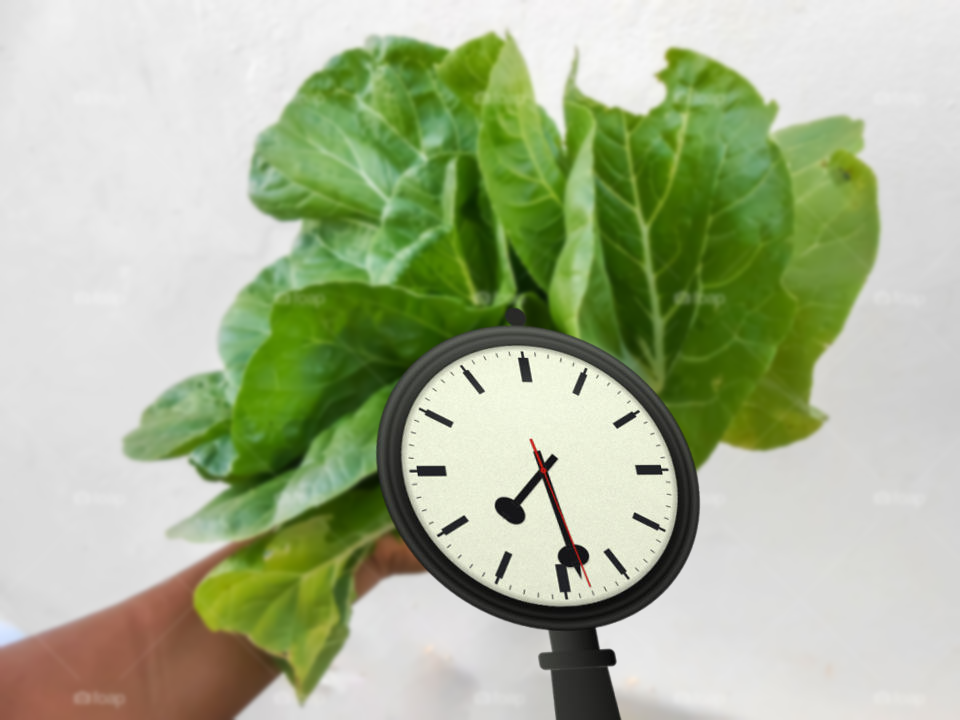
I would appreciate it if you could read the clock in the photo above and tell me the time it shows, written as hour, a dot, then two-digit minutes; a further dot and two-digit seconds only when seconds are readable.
7.28.28
